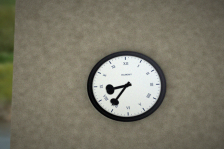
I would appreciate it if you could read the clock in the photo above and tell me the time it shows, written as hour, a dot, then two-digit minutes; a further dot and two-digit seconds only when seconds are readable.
8.36
